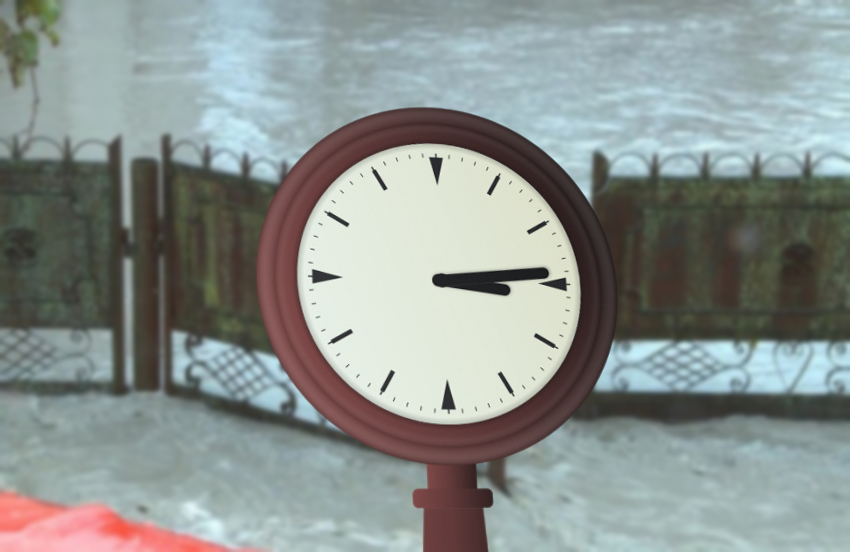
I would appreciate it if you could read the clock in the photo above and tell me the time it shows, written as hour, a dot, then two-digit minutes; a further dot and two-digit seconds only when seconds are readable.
3.14
